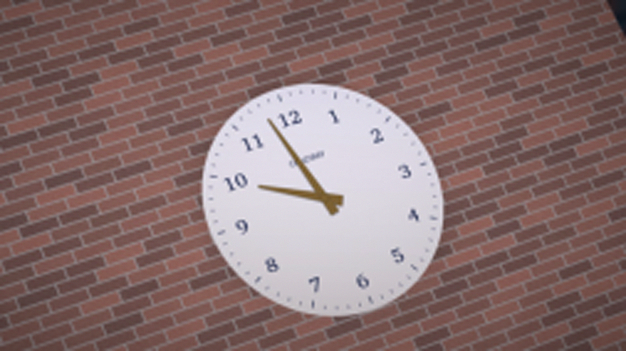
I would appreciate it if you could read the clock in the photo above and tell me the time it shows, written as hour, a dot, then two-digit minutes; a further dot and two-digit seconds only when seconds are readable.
9.58
